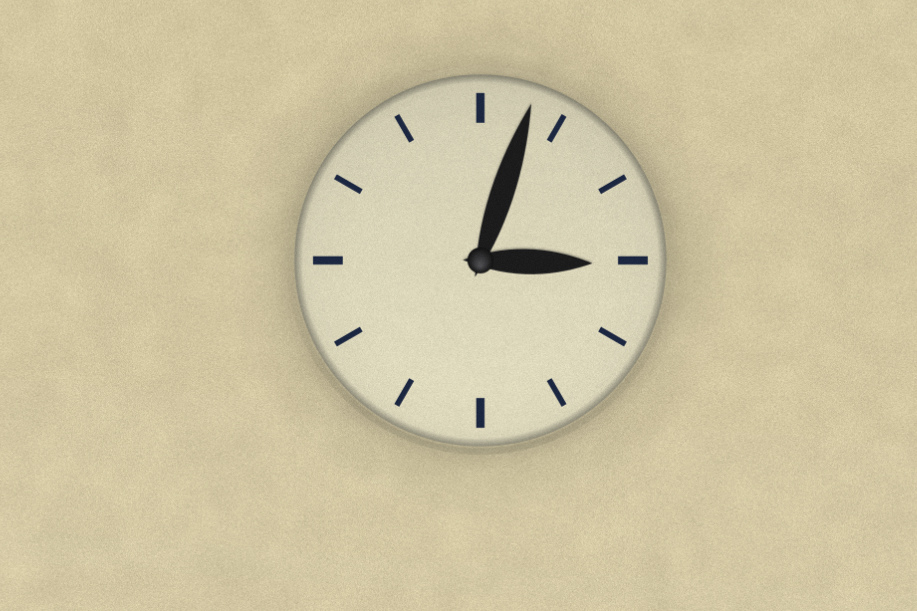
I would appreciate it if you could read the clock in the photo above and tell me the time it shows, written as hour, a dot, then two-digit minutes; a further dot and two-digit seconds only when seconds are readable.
3.03
